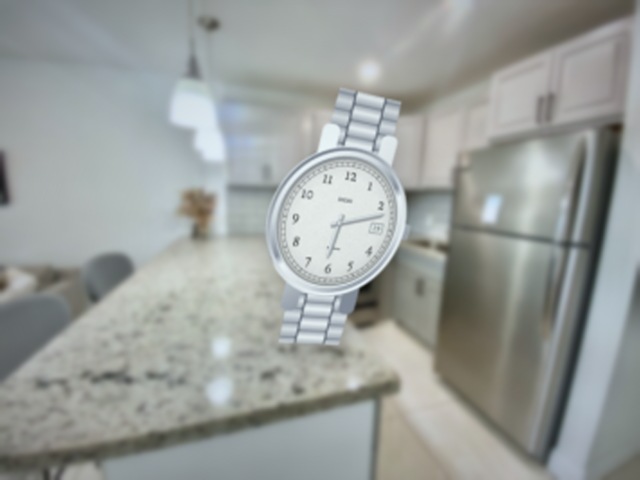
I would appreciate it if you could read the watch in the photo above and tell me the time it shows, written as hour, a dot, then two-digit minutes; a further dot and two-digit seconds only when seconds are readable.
6.12
